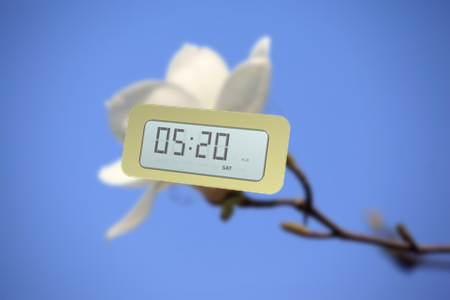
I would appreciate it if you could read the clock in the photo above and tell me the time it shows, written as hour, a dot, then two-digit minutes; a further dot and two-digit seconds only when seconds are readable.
5.20
